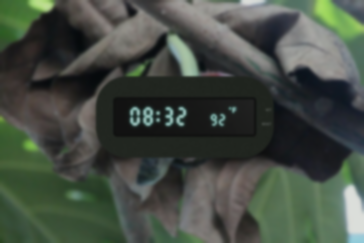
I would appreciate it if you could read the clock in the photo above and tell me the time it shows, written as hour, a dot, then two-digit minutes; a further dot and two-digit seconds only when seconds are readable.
8.32
